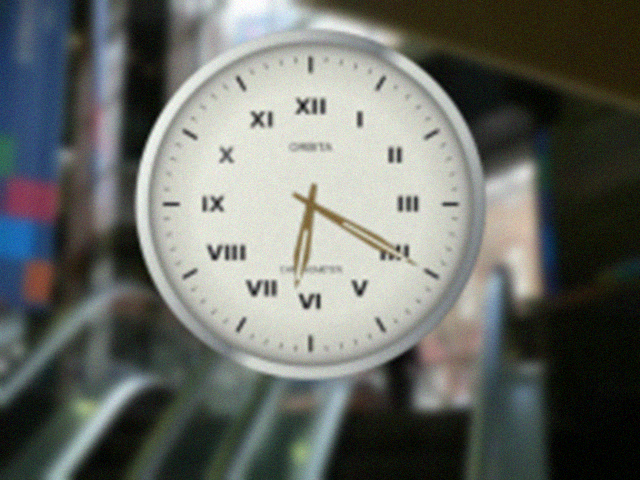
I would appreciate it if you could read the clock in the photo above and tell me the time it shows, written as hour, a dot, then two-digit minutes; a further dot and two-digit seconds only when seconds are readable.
6.20
